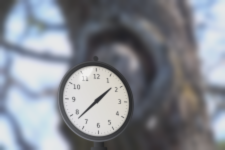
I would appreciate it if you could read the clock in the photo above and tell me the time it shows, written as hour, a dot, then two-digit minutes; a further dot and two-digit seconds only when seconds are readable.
1.38
